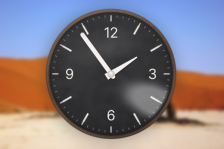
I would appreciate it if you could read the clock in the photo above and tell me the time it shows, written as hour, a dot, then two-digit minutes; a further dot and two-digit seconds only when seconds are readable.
1.54
